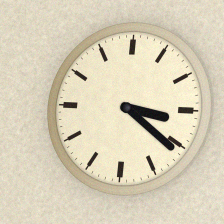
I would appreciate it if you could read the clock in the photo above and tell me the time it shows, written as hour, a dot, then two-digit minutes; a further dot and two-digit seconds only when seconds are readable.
3.21
